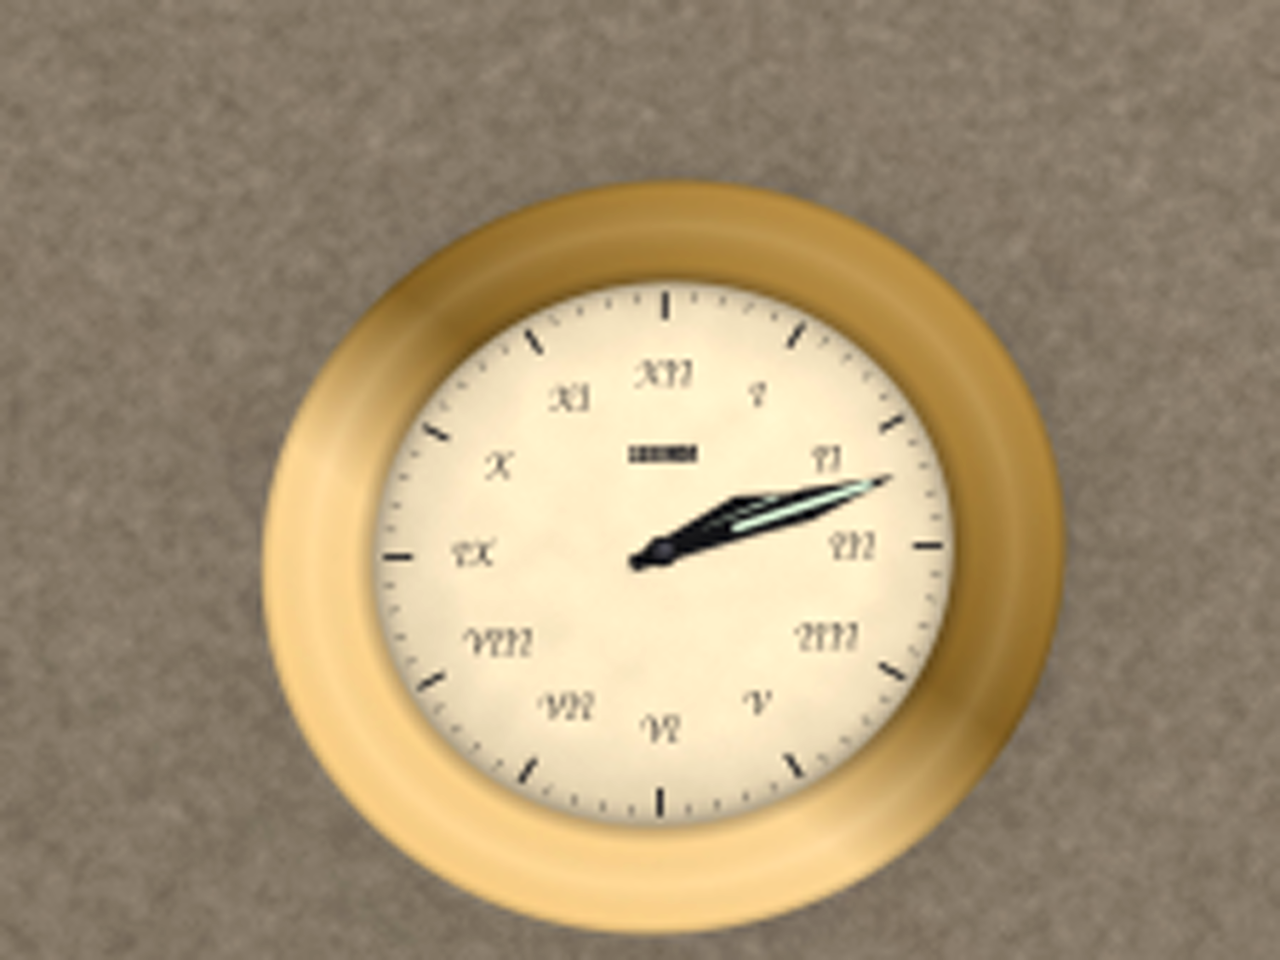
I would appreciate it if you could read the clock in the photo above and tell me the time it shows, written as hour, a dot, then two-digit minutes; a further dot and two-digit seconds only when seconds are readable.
2.12
